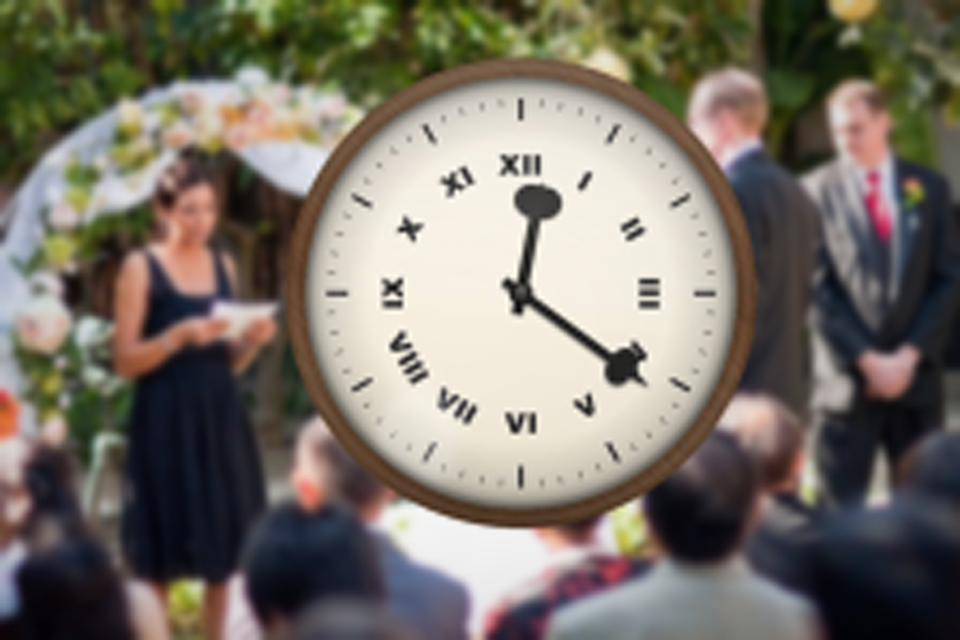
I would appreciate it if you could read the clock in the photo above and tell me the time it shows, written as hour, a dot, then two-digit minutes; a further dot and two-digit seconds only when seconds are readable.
12.21
